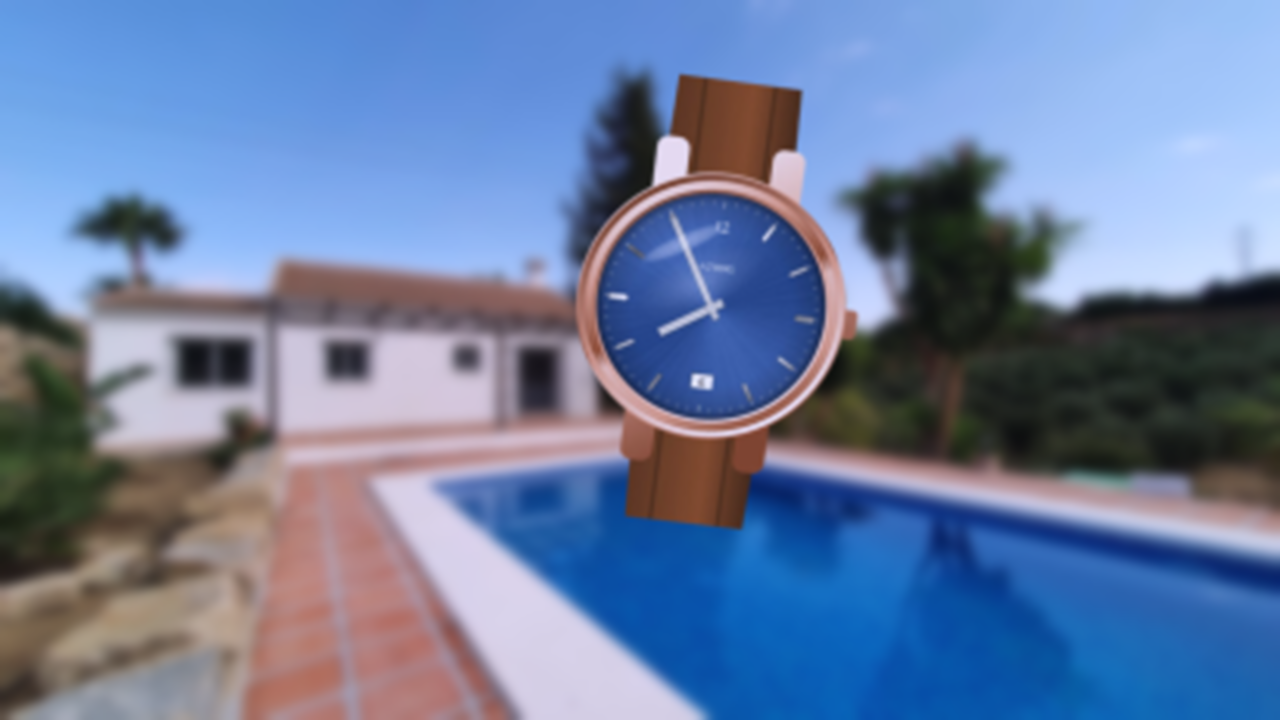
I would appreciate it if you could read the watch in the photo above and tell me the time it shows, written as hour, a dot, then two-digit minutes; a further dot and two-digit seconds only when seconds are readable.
7.55
